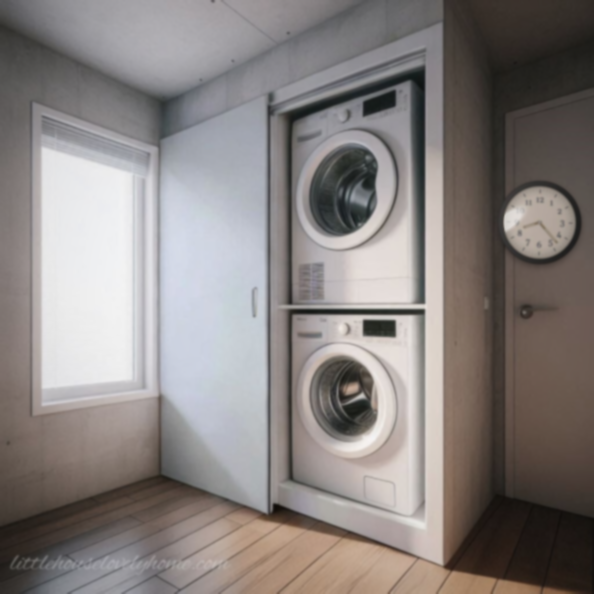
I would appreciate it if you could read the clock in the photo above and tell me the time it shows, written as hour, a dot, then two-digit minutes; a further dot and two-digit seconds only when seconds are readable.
8.23
